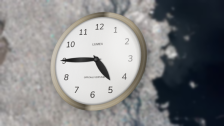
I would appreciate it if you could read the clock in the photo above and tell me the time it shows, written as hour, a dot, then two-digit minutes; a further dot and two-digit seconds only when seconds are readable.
4.45
